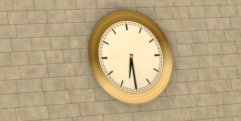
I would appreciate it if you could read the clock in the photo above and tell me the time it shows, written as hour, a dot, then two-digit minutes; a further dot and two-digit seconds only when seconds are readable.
6.30
